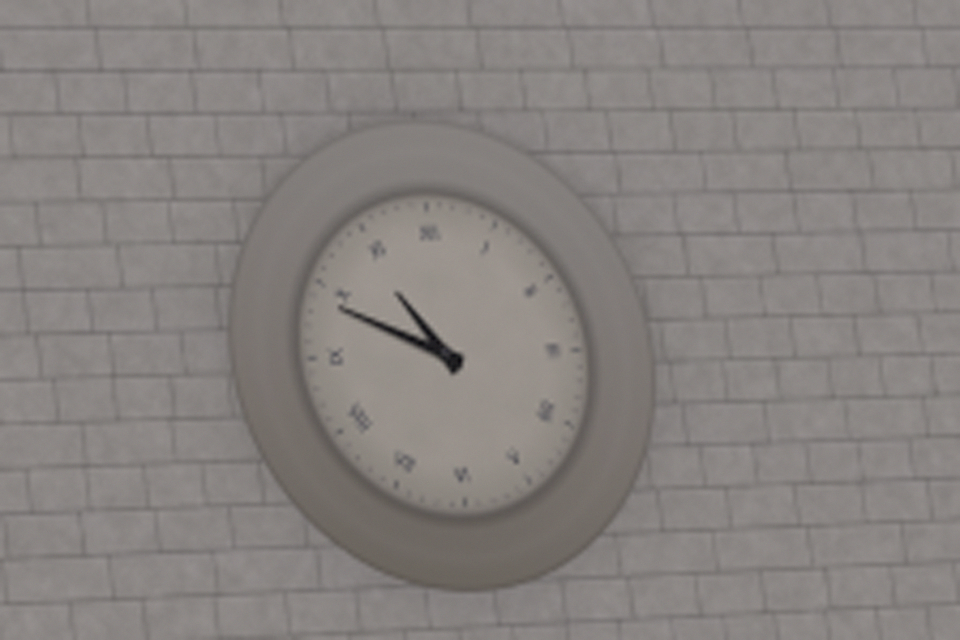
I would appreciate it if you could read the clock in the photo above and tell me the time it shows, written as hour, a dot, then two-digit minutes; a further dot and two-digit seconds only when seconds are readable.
10.49
